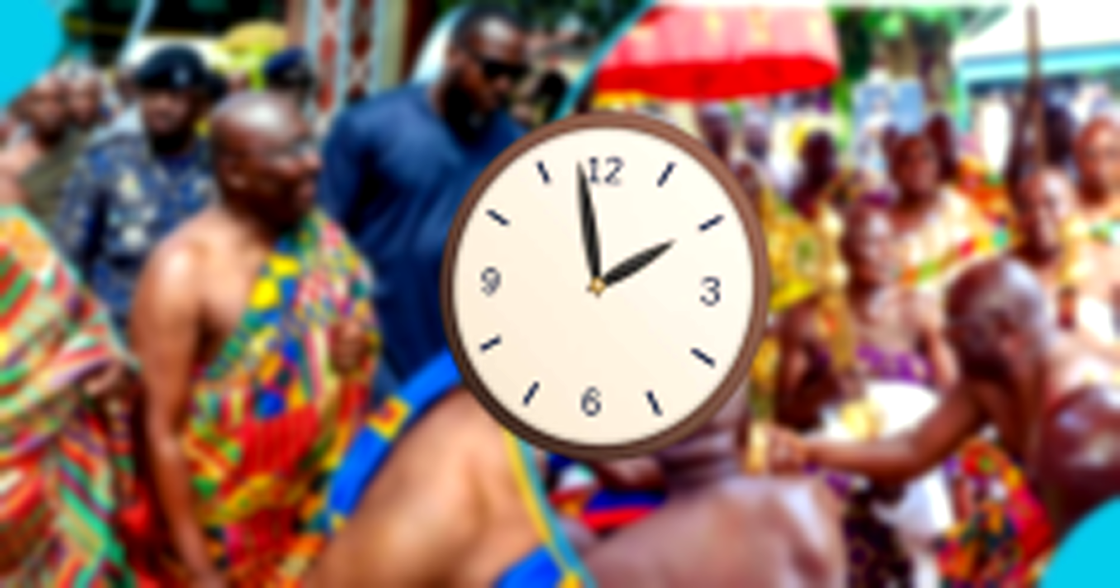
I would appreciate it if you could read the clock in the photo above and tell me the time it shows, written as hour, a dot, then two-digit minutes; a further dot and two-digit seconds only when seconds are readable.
1.58
